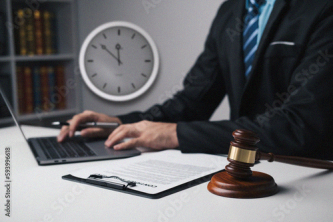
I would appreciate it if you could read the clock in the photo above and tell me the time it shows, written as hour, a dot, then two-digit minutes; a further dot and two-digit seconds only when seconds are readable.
11.52
